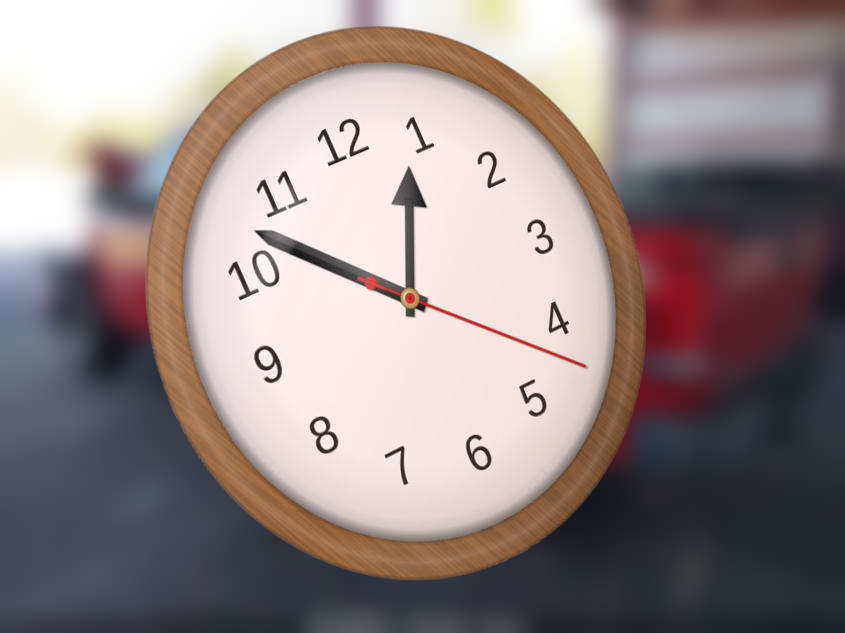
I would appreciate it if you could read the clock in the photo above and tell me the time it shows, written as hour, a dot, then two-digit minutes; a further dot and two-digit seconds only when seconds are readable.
12.52.22
